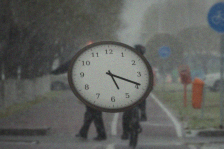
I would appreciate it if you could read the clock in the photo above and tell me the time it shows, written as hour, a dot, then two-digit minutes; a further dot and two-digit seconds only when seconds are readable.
5.19
